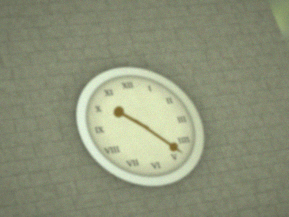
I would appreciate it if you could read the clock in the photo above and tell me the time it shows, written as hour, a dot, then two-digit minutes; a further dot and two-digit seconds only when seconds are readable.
10.23
